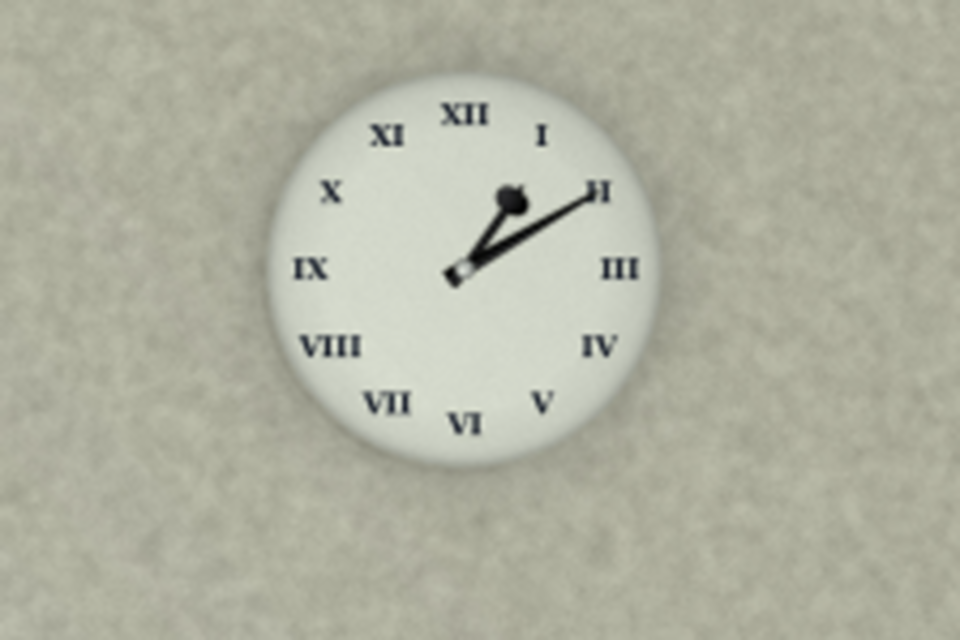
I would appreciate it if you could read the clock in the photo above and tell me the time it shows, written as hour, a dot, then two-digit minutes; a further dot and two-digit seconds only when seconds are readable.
1.10
